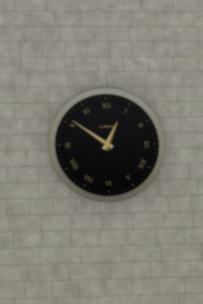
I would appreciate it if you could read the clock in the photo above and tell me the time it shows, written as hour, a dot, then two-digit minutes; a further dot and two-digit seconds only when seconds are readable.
12.51
